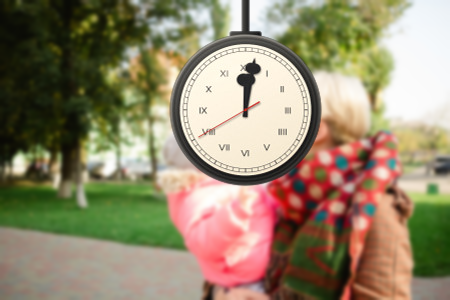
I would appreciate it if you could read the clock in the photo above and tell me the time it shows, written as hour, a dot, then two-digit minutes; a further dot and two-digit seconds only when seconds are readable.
12.01.40
